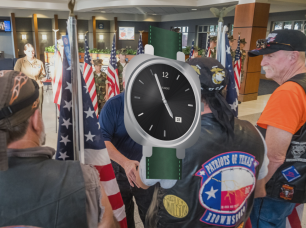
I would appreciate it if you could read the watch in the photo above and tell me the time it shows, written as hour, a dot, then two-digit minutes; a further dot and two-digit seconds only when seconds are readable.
4.56
